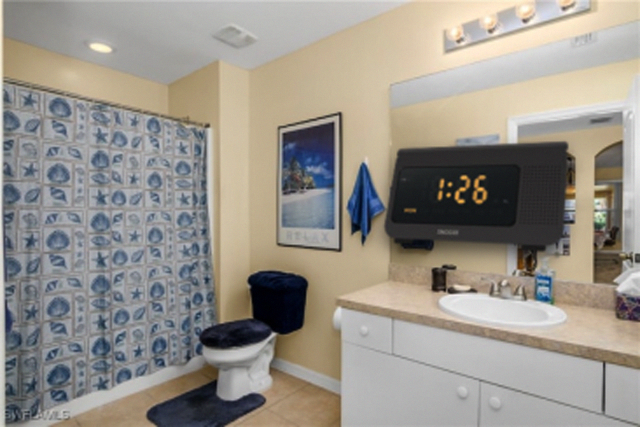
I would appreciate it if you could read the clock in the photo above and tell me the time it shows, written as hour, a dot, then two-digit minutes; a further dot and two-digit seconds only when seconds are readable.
1.26
